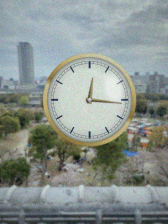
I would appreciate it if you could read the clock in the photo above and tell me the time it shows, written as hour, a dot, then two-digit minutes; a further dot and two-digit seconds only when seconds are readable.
12.16
